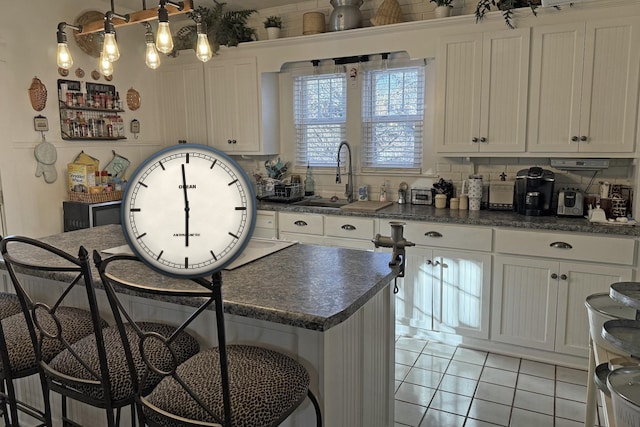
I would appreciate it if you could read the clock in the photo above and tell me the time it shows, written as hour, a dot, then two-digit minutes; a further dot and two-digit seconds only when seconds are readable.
5.59
